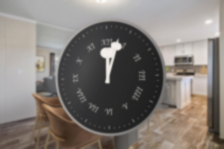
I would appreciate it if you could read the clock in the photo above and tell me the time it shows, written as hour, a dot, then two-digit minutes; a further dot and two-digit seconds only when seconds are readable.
12.03
